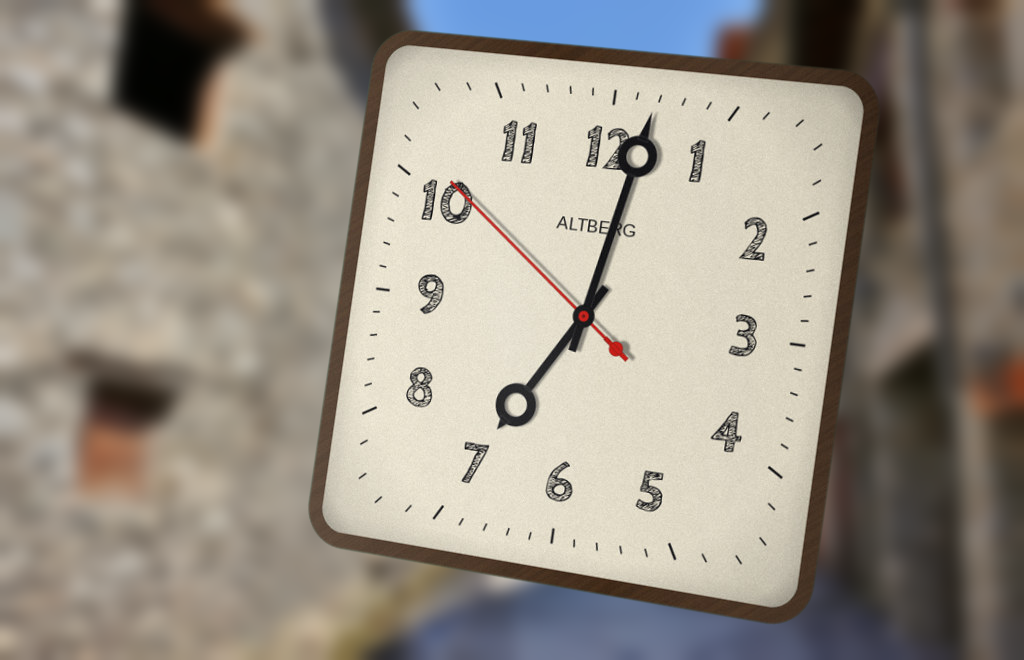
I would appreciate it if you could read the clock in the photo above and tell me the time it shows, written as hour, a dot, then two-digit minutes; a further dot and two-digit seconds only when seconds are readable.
7.01.51
